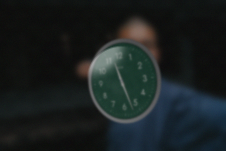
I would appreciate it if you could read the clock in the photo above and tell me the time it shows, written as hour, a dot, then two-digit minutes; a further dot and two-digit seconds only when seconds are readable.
11.27
